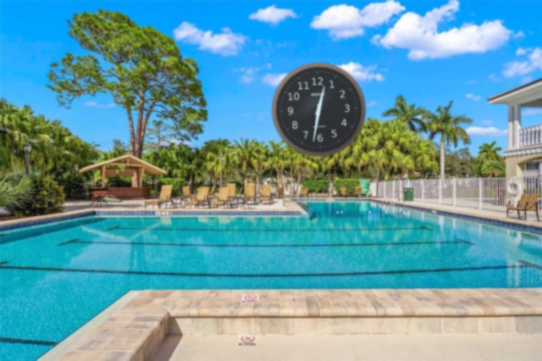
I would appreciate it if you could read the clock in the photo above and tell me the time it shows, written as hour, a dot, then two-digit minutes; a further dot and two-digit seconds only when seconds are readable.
12.32
